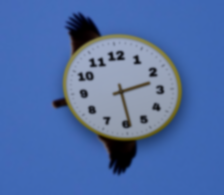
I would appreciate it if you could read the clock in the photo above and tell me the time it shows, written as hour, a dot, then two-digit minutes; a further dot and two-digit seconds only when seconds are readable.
2.29
